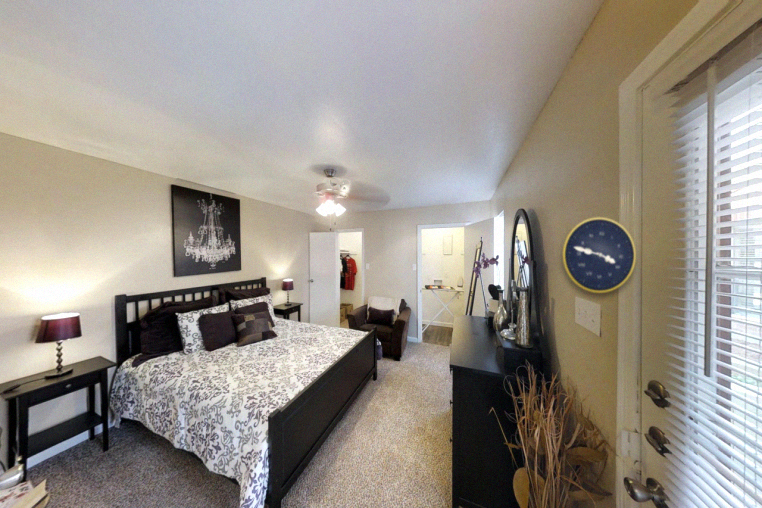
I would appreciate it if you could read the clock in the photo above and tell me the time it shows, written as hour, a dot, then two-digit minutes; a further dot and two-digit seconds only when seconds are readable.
3.47
